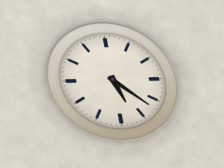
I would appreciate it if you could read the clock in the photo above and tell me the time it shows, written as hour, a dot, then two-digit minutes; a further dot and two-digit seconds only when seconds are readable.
5.22
